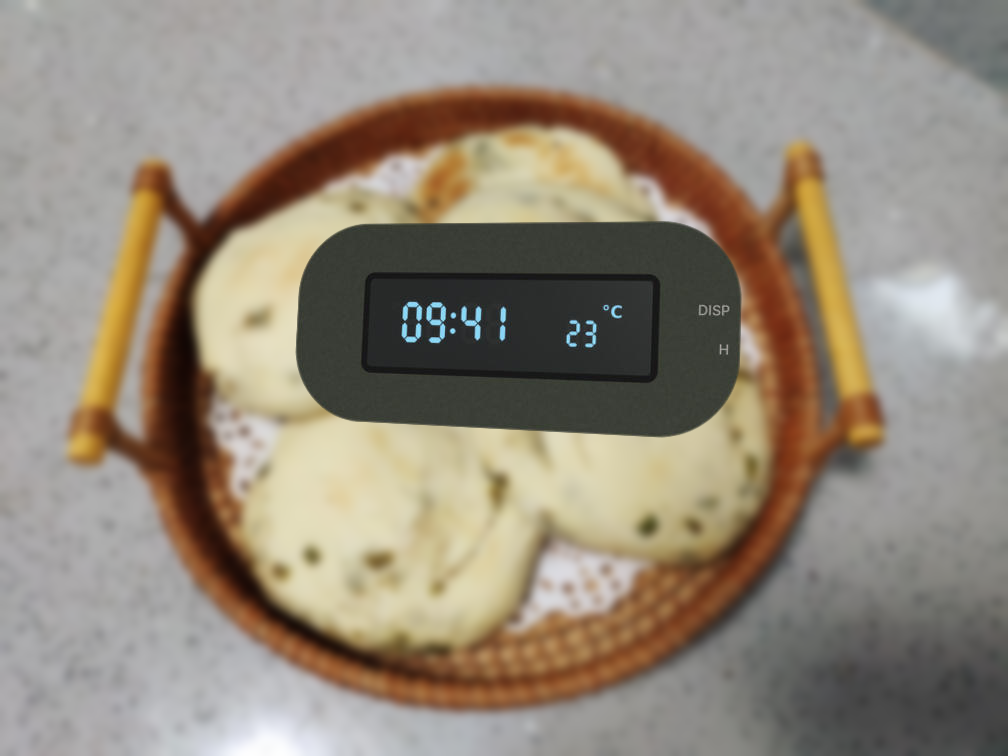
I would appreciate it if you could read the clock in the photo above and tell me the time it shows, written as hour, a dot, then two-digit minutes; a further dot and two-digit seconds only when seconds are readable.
9.41
